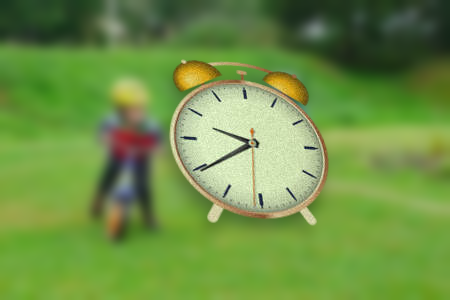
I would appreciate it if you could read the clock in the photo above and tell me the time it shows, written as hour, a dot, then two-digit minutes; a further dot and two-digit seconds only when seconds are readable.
9.39.31
